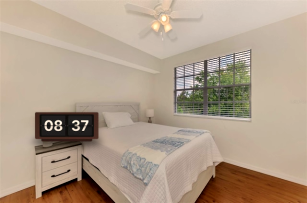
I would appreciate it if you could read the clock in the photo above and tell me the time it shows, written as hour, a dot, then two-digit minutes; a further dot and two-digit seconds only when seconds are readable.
8.37
